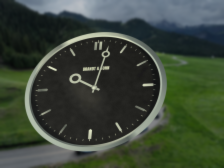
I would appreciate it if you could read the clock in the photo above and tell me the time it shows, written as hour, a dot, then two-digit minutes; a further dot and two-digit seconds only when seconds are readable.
10.02
